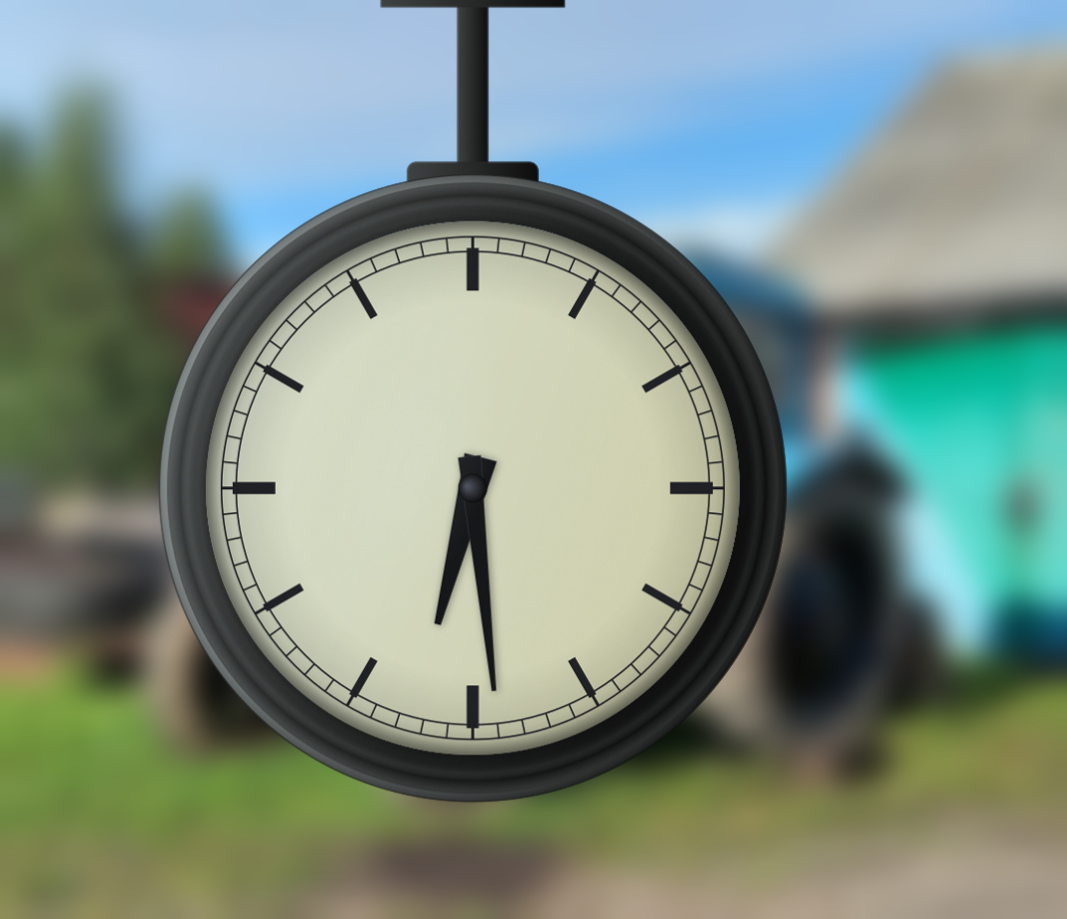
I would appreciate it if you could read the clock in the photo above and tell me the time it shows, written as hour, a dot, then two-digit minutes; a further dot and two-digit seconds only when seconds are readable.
6.29
